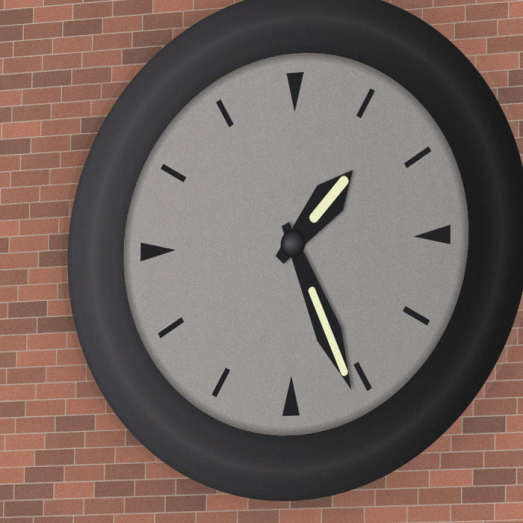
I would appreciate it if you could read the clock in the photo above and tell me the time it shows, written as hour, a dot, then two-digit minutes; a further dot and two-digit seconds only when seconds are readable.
1.26
